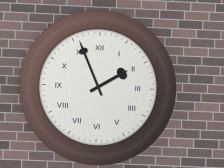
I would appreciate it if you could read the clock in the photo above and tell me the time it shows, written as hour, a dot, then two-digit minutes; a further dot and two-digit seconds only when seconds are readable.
1.56
